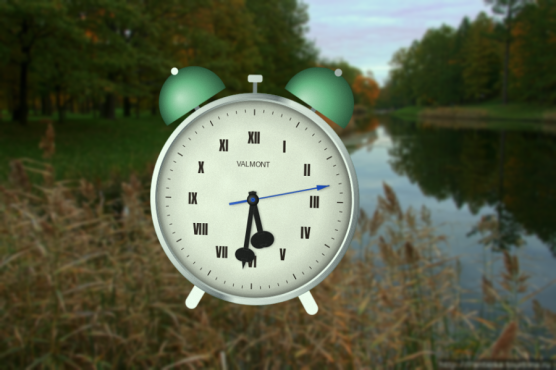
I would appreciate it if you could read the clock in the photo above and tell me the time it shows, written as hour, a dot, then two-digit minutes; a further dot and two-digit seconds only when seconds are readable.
5.31.13
